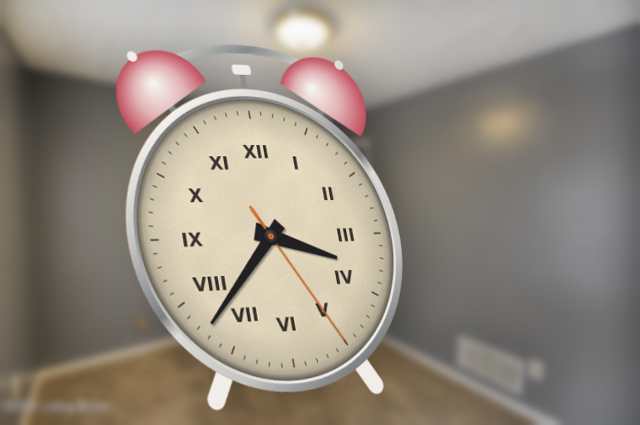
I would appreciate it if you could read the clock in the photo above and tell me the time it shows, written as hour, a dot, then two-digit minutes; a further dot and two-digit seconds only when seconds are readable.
3.37.25
